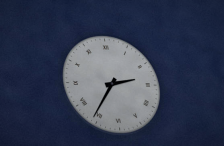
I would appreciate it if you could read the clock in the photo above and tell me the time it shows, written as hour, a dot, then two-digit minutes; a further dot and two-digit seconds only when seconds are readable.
2.36
